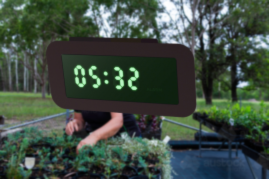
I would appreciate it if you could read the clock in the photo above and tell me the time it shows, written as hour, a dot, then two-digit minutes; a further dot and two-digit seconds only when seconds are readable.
5.32
